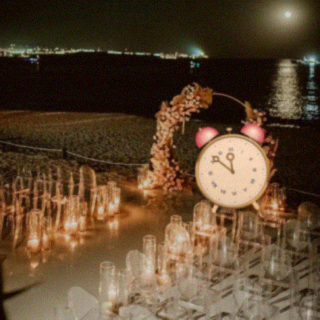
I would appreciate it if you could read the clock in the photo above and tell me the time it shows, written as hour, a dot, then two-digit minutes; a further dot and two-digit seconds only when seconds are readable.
11.52
